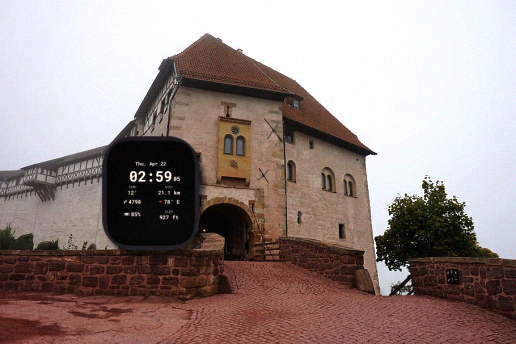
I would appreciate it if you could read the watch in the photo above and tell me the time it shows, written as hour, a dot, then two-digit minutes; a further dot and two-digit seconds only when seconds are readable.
2.59
